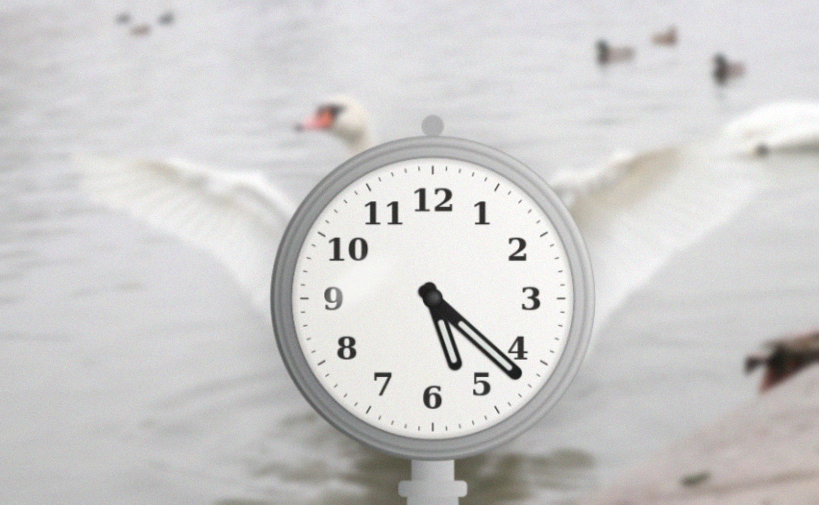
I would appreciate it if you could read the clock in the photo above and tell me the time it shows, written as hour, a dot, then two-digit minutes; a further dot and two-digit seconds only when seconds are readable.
5.22
